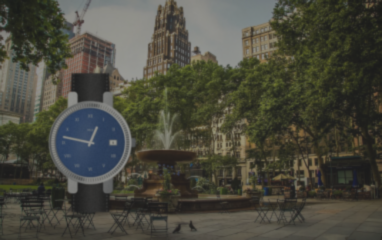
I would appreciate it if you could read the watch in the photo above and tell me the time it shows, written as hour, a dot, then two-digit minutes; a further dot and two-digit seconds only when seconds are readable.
12.47
